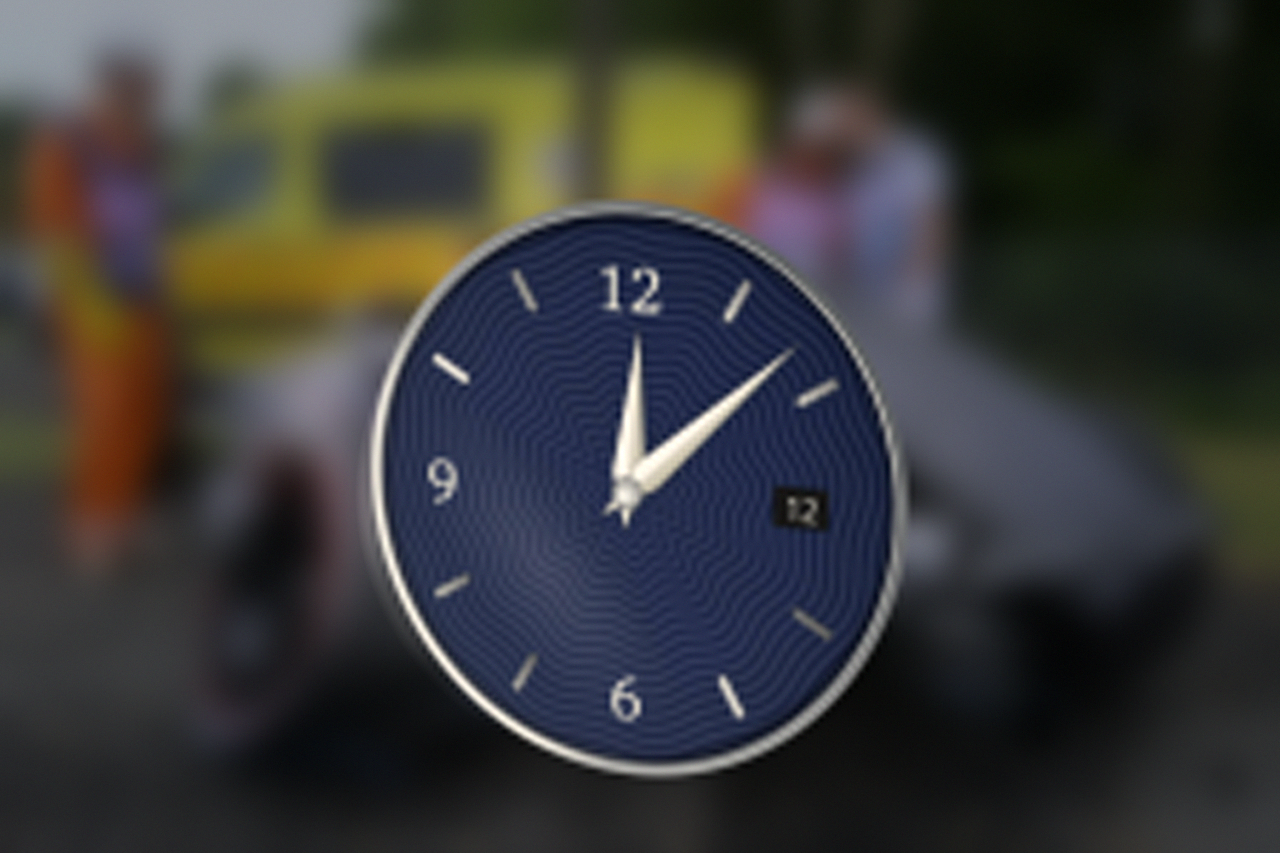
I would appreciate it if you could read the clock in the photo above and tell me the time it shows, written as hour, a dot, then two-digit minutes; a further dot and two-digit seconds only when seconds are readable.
12.08
